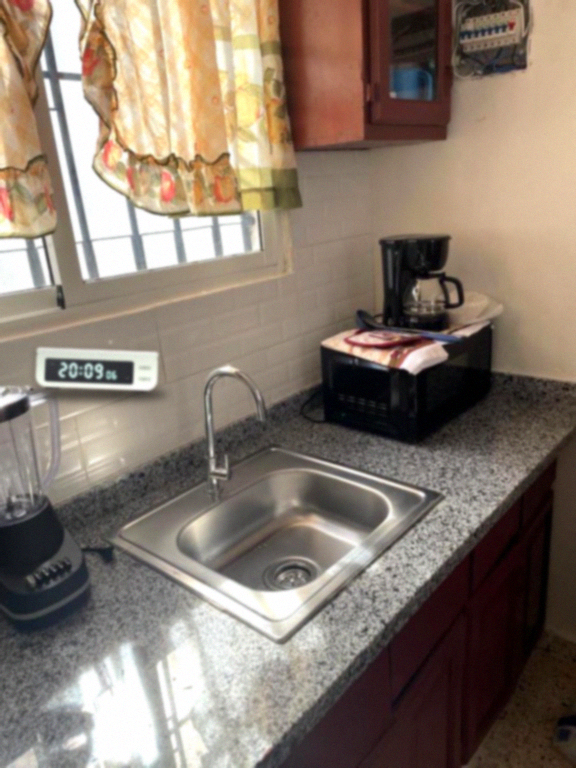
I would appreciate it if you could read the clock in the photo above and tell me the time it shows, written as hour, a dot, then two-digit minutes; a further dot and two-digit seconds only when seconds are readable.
20.09
